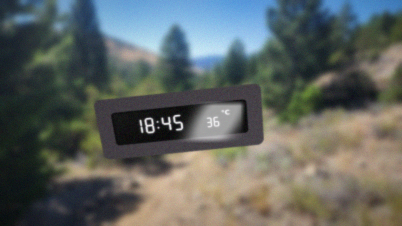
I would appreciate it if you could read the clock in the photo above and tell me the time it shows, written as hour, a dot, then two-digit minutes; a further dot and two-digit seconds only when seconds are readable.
18.45
